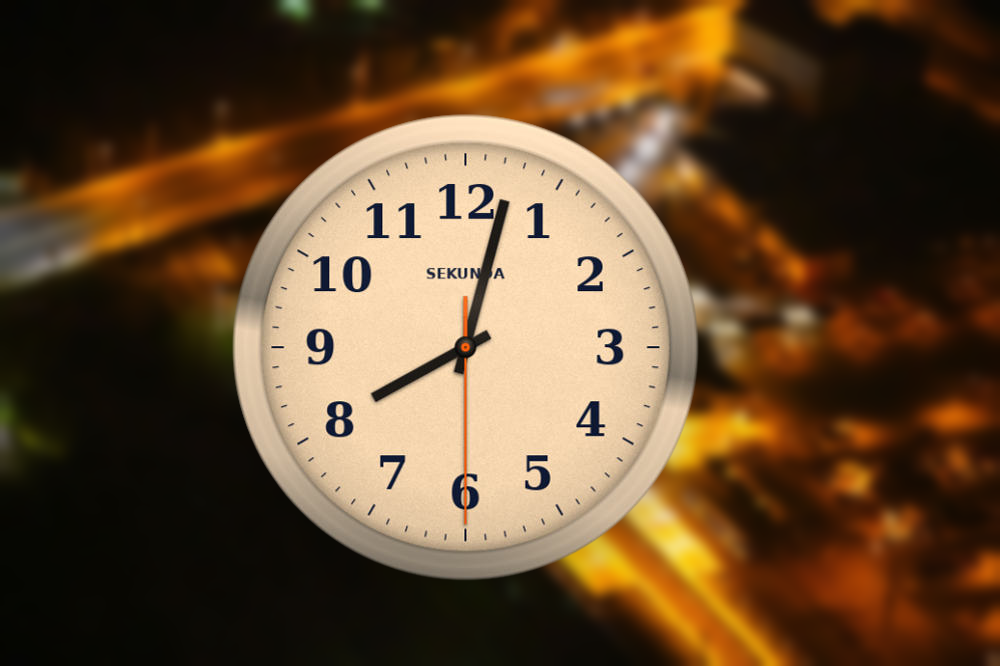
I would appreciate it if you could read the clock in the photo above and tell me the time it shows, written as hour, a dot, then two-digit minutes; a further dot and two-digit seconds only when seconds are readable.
8.02.30
